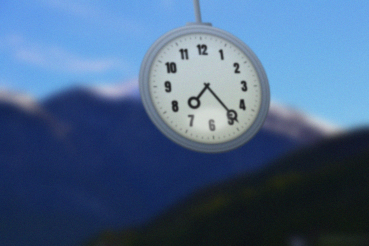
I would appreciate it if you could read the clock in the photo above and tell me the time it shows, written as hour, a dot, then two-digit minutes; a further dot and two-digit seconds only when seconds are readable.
7.24
